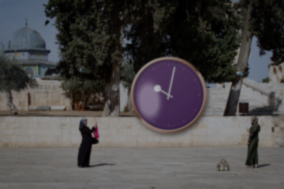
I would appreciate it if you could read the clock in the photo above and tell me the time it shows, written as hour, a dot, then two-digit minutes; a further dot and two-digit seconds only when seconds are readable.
10.02
